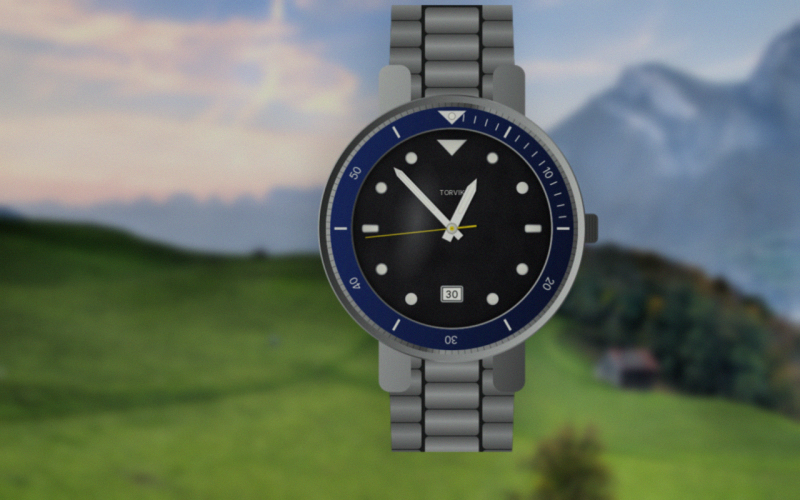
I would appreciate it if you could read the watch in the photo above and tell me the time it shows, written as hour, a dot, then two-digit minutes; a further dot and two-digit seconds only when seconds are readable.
12.52.44
